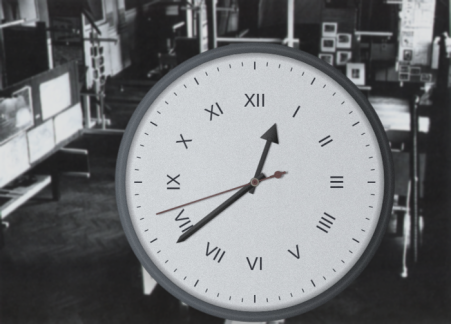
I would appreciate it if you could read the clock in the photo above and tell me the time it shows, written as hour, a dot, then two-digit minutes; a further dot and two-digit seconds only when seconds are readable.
12.38.42
